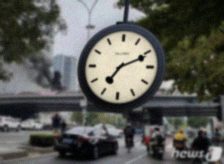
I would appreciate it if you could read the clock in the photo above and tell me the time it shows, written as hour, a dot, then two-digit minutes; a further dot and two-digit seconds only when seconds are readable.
7.11
